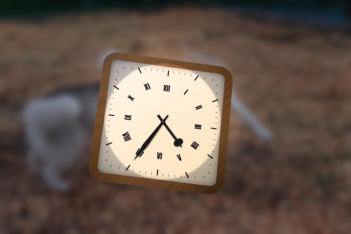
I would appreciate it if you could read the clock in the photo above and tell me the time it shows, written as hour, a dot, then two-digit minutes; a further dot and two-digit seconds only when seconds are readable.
4.35
